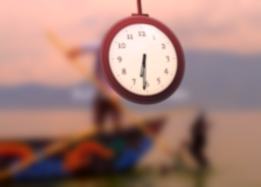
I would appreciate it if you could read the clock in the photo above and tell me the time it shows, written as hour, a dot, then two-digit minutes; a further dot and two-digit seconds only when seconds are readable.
6.31
